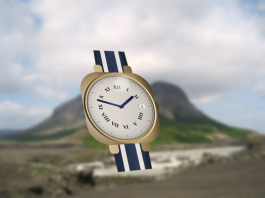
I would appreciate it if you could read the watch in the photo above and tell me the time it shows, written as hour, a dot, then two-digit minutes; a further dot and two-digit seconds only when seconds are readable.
1.48
